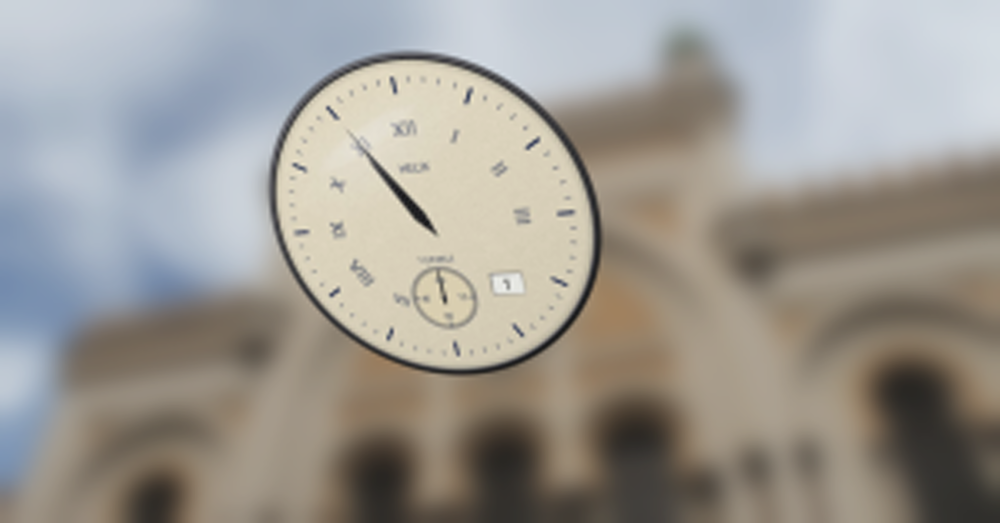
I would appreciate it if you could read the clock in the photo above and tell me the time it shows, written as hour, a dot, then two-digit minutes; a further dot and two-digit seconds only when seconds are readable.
10.55
